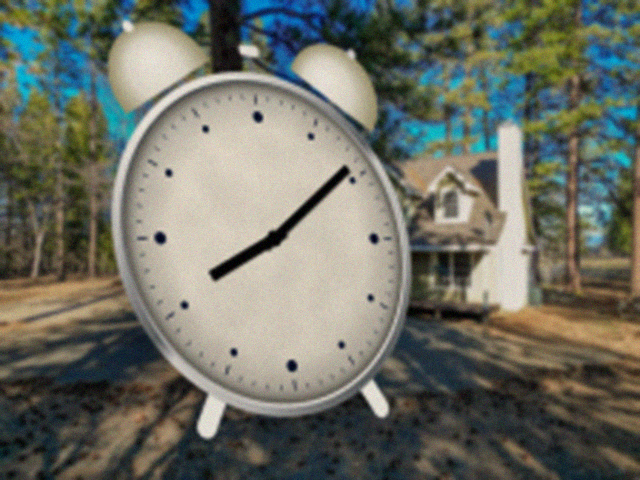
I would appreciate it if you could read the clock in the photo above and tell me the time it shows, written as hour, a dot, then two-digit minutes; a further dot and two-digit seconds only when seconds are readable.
8.09
